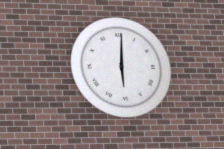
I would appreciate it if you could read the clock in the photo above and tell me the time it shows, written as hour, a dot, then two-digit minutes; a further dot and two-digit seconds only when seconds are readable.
6.01
